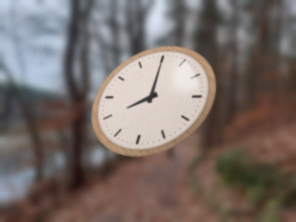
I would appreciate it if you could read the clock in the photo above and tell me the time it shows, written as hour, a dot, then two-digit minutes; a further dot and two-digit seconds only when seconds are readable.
8.00
